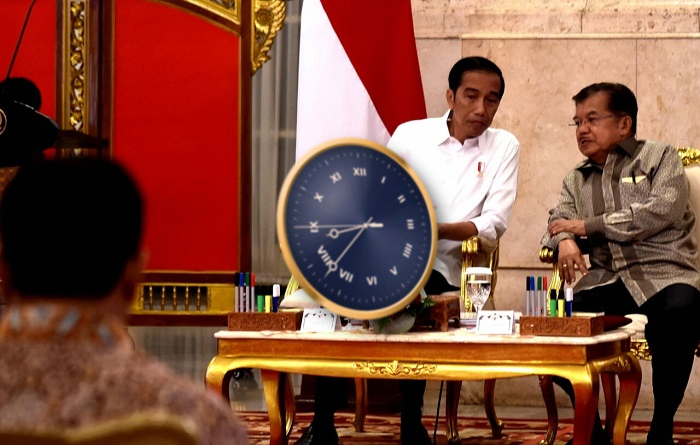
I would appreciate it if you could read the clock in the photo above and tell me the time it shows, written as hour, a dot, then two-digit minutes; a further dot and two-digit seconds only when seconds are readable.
8.37.45
